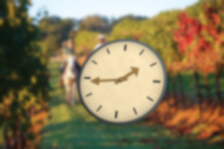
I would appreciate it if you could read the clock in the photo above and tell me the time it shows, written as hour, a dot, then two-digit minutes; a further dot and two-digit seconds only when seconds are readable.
1.44
